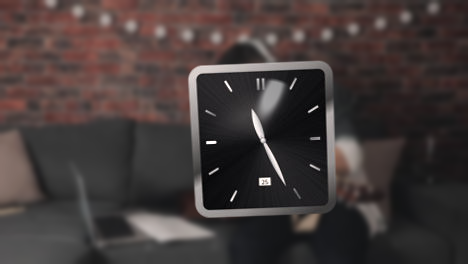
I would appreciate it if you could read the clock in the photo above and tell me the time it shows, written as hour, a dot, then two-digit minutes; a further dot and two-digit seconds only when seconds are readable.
11.26
